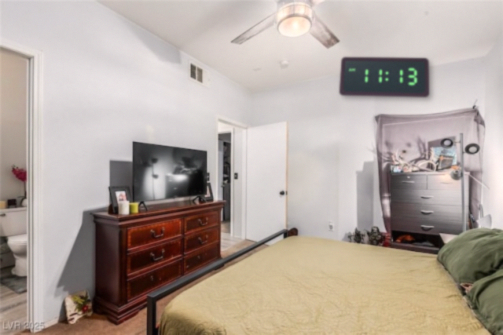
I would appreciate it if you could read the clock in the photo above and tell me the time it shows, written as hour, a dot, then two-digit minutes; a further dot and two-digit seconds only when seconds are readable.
11.13
